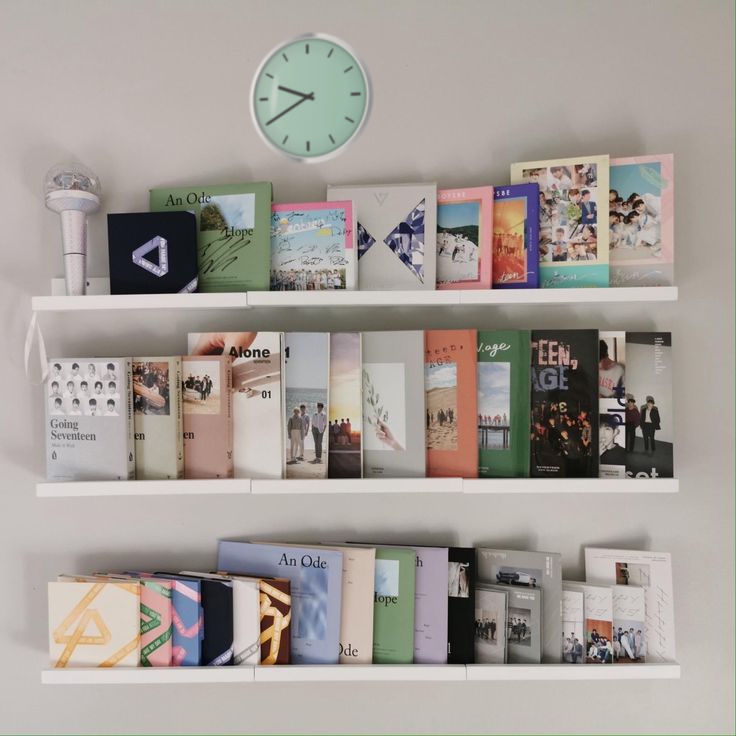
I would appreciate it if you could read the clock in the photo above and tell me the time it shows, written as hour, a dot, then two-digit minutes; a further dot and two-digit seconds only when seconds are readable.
9.40
